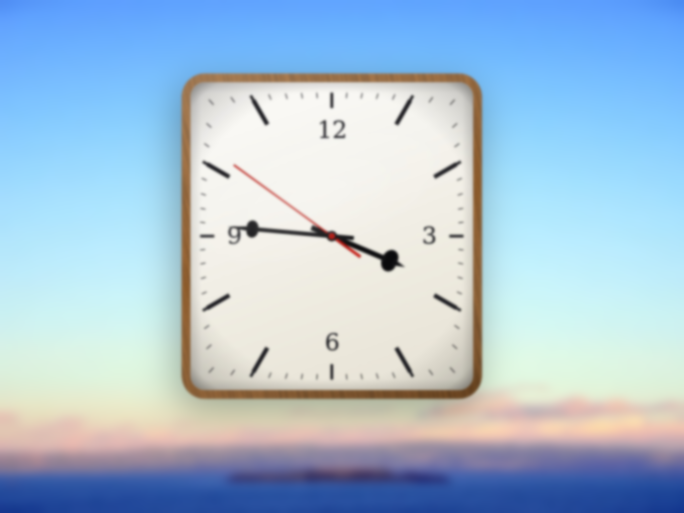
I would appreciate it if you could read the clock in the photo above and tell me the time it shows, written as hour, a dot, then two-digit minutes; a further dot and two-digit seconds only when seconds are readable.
3.45.51
